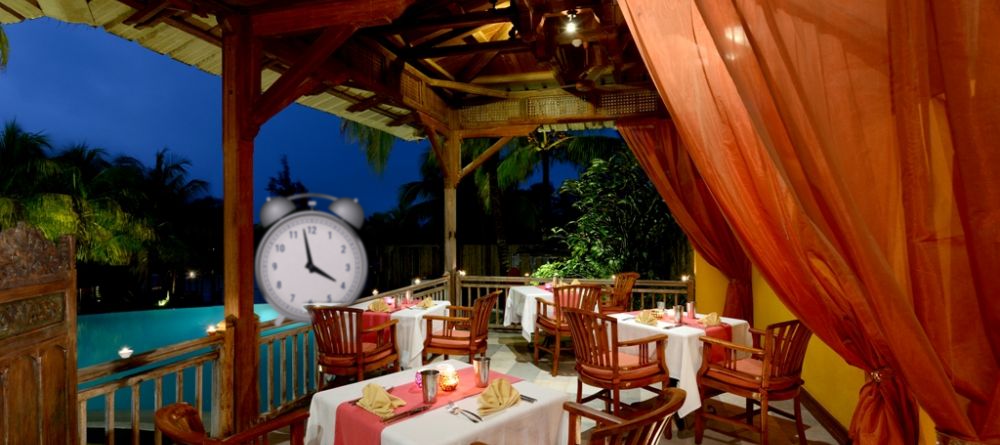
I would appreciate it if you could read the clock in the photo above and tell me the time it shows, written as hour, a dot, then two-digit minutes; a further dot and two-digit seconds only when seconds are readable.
3.58
